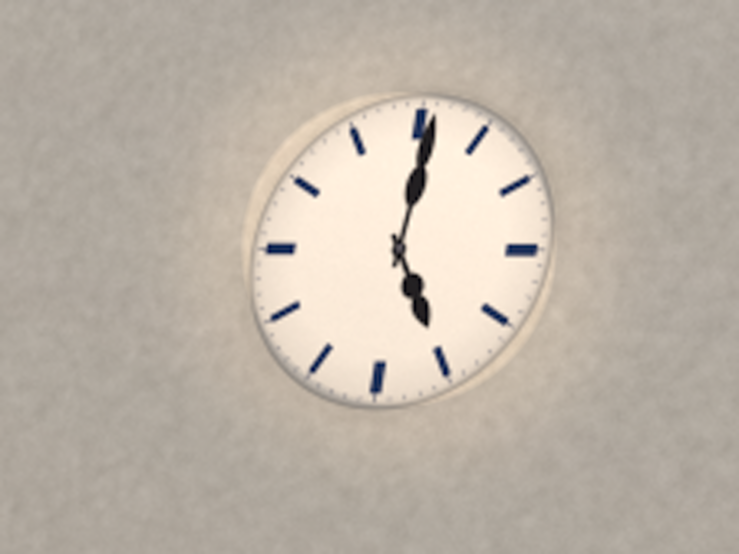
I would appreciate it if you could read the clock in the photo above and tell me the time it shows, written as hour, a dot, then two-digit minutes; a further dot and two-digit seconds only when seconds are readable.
5.01
